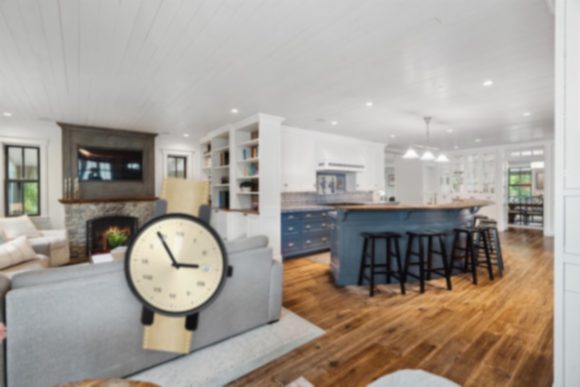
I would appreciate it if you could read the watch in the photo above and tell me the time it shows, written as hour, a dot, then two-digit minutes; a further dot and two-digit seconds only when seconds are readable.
2.54
